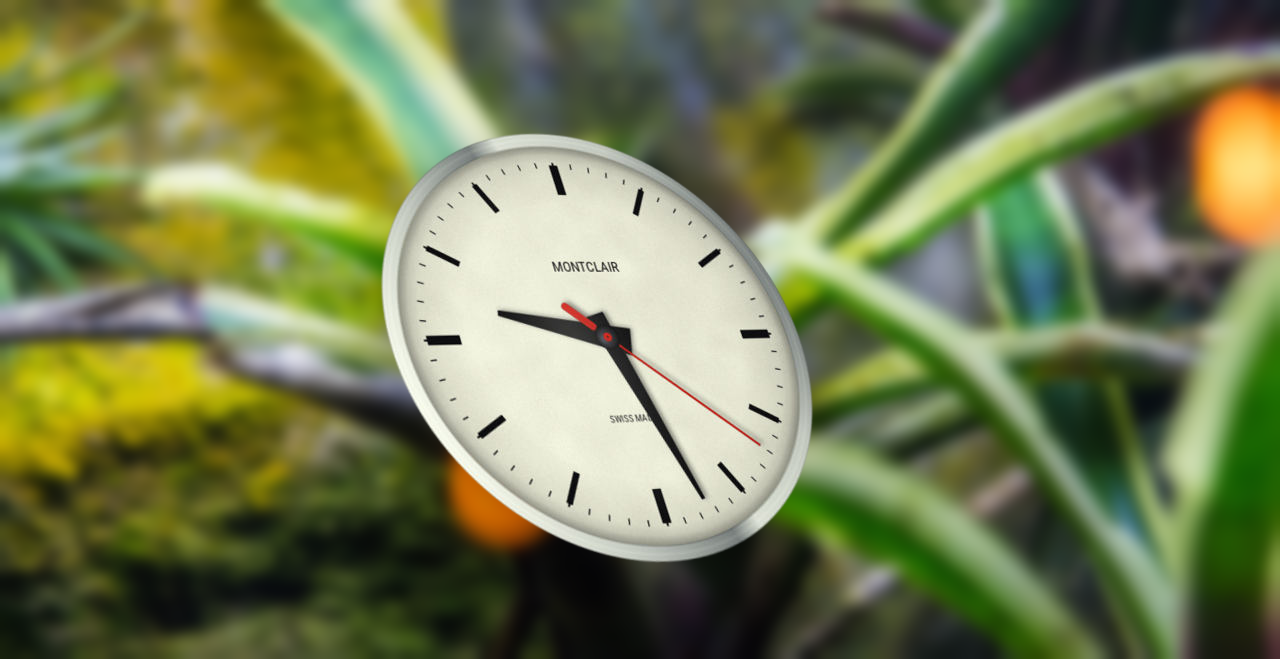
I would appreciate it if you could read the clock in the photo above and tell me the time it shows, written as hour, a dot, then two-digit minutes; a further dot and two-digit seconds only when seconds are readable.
9.27.22
